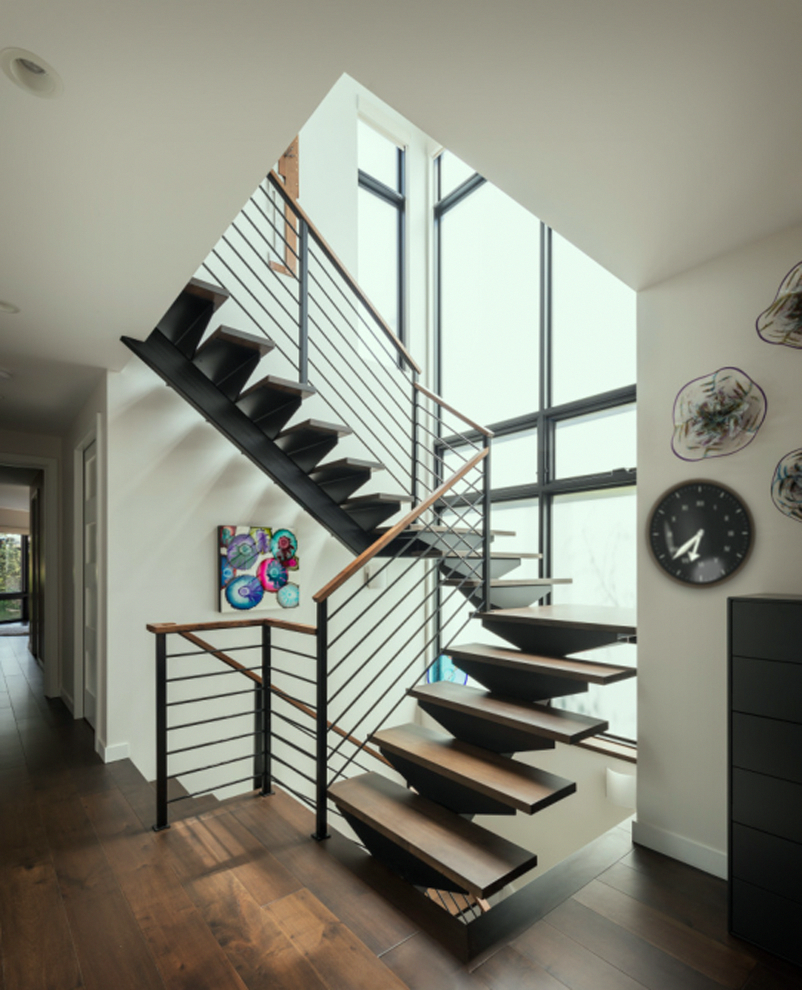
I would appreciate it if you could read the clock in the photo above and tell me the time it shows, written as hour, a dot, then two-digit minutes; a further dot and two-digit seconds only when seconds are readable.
6.38
